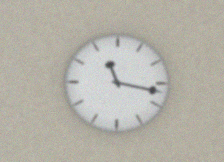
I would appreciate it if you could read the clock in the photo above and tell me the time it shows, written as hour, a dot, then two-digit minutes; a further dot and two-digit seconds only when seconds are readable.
11.17
